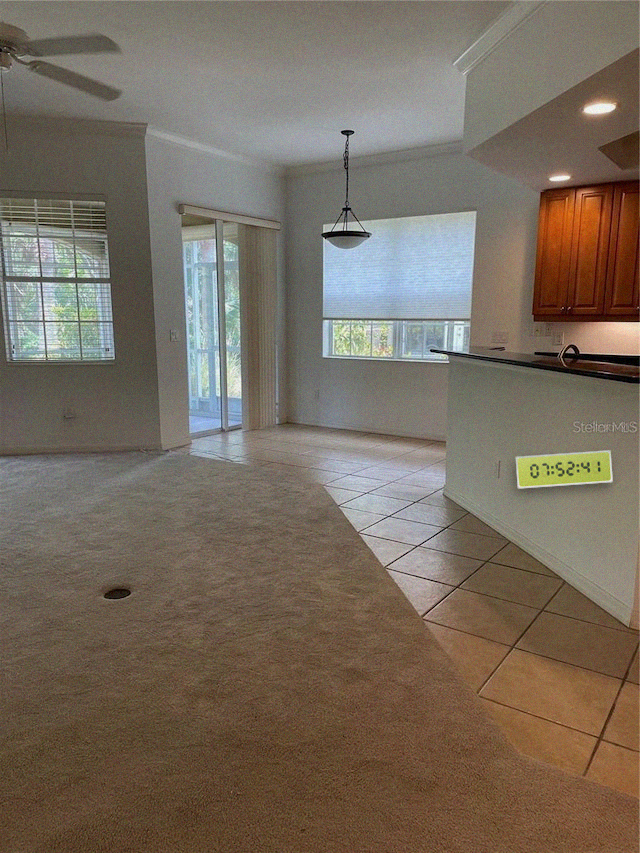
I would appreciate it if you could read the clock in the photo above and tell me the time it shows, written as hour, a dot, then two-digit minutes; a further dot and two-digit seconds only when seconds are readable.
7.52.41
